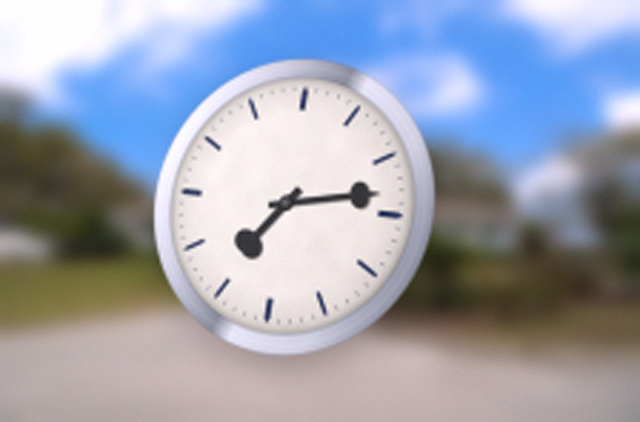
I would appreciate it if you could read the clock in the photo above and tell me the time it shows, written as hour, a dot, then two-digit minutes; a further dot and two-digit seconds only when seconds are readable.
7.13
